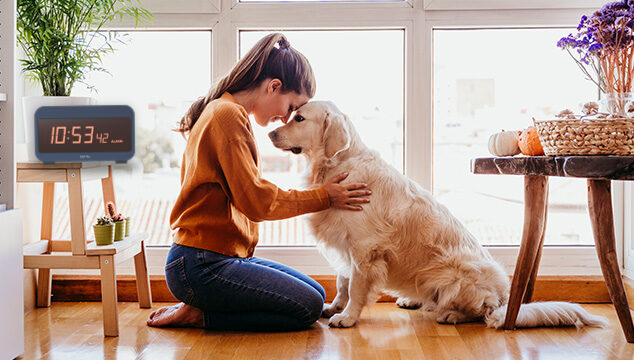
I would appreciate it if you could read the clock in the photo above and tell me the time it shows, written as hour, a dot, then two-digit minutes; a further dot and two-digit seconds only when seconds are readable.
10.53.42
